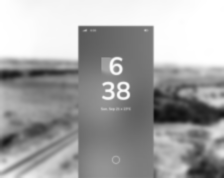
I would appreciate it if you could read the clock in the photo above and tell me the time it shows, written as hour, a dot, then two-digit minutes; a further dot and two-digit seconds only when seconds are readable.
6.38
